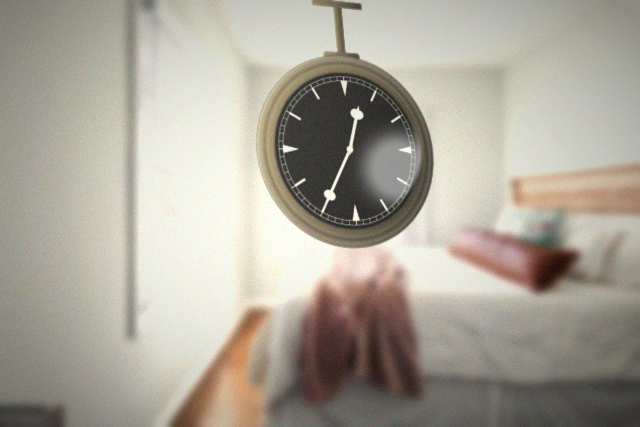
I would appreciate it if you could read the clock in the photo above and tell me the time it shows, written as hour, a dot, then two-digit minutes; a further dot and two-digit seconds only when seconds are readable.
12.35
